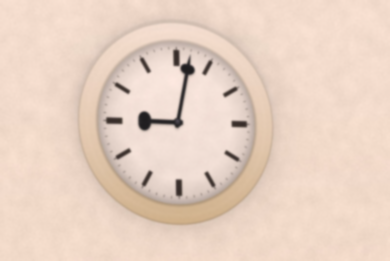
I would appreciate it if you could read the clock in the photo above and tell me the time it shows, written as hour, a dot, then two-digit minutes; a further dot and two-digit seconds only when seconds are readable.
9.02
